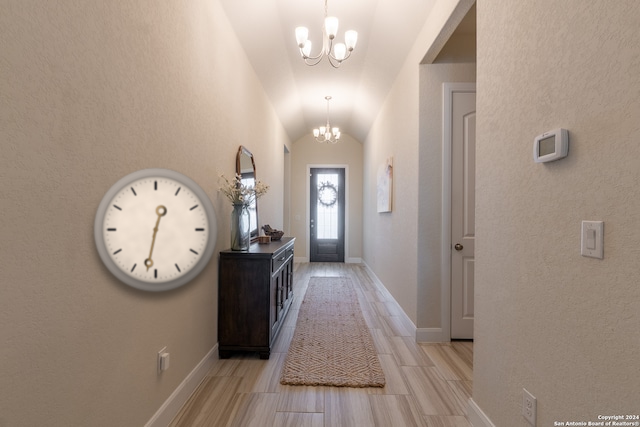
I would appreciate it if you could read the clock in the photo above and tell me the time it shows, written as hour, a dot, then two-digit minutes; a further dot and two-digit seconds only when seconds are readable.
12.32
